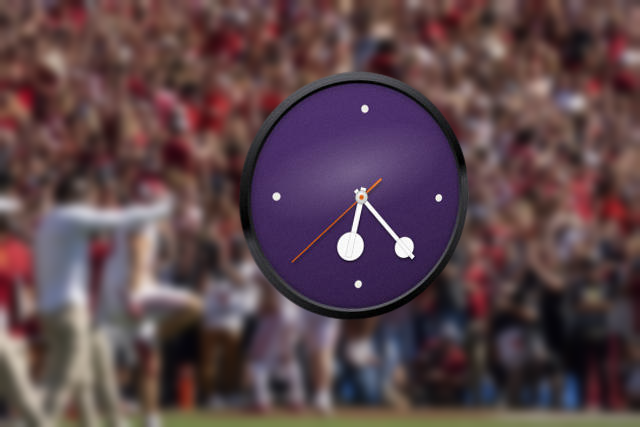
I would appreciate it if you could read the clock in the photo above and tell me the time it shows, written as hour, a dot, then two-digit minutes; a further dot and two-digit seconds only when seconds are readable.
6.22.38
